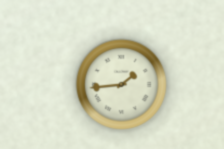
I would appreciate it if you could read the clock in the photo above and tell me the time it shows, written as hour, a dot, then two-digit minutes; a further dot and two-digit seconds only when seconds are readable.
1.44
